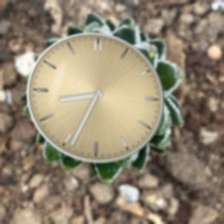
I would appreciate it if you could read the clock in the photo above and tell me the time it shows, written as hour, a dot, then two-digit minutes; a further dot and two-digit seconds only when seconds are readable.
8.34
